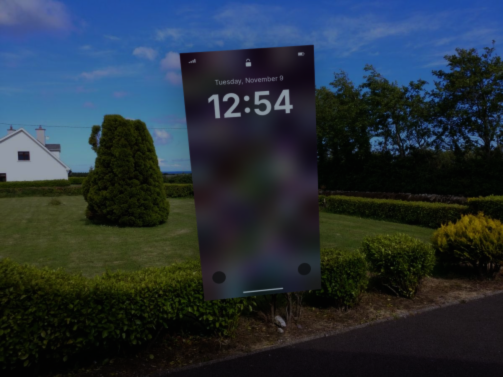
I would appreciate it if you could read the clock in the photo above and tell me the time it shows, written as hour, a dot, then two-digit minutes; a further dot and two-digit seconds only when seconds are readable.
12.54
